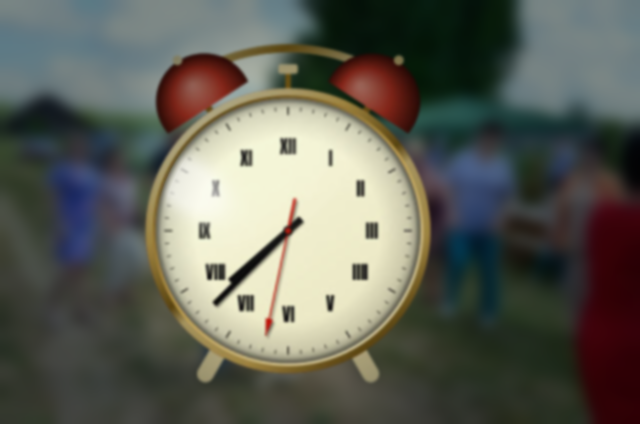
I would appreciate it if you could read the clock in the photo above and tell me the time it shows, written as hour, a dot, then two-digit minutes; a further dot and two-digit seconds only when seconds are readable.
7.37.32
